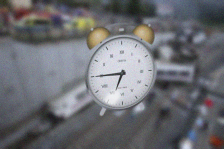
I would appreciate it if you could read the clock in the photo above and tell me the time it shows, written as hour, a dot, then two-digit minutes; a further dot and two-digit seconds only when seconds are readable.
6.45
